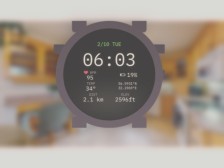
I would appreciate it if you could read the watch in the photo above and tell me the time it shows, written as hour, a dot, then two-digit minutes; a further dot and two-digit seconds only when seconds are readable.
6.03
